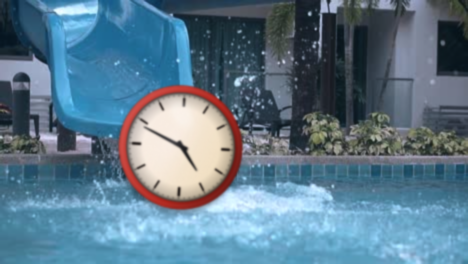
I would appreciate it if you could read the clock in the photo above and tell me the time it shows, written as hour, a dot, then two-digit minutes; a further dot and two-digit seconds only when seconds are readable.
4.49
